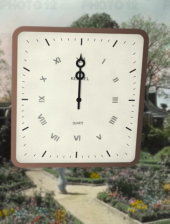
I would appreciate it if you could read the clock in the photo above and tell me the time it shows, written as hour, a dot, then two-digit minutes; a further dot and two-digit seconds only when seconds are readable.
12.00
